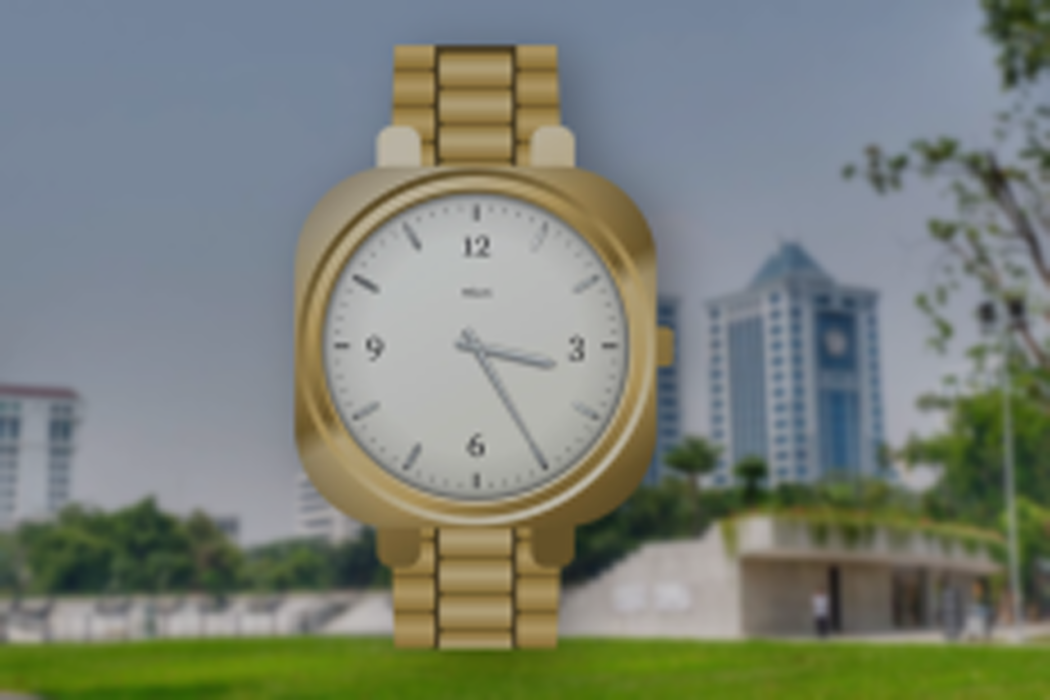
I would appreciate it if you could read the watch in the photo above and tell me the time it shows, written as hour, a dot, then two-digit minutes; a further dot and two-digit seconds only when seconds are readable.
3.25
